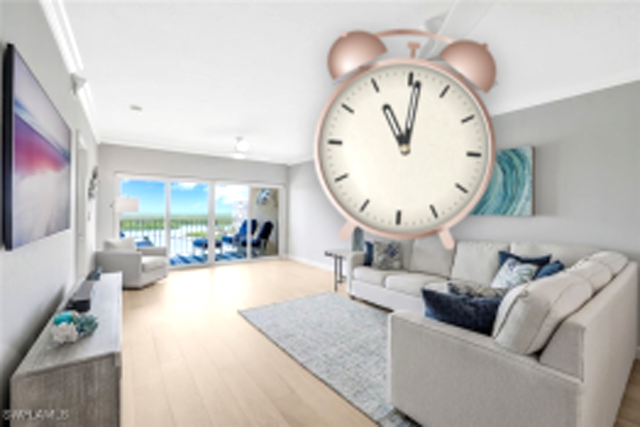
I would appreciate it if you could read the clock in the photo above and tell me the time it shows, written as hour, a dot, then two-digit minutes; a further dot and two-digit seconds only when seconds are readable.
11.01
